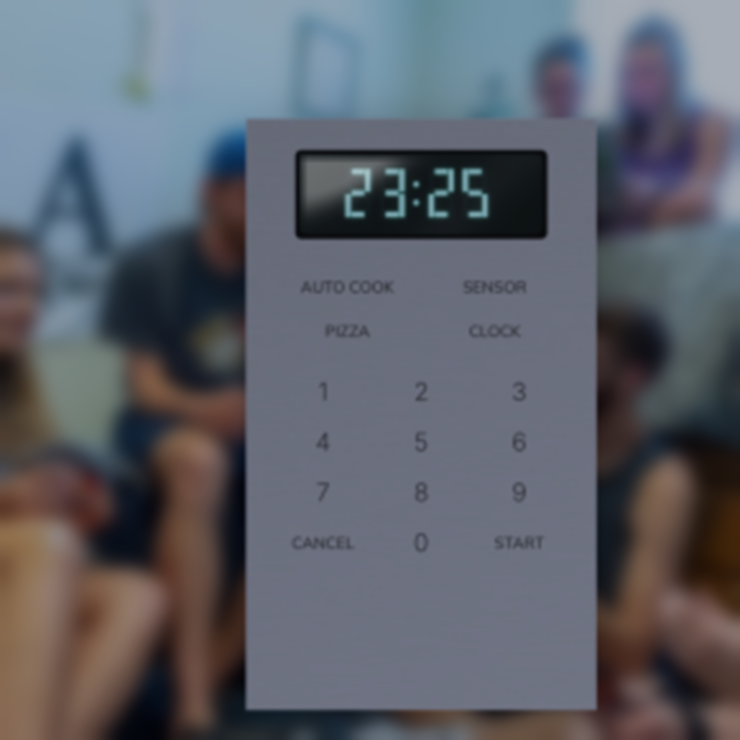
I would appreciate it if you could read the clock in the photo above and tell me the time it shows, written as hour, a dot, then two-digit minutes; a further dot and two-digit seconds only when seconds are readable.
23.25
